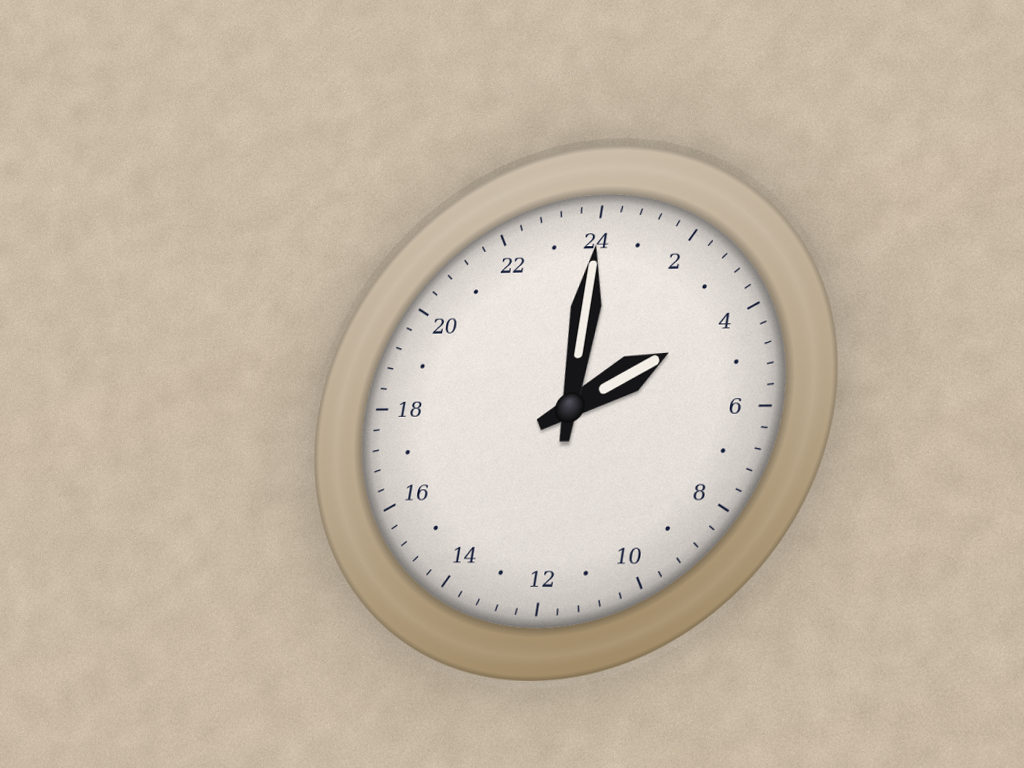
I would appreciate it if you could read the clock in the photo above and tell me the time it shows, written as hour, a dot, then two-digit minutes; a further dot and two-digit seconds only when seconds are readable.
4.00
